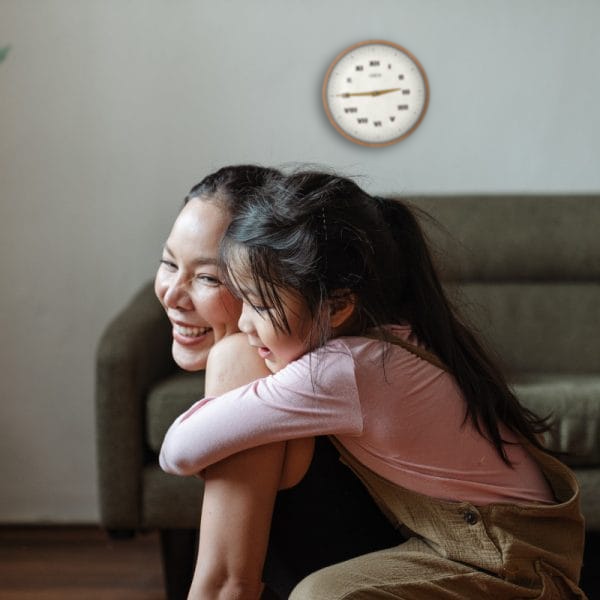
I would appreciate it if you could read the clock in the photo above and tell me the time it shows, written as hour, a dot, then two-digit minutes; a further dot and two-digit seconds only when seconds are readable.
2.45
